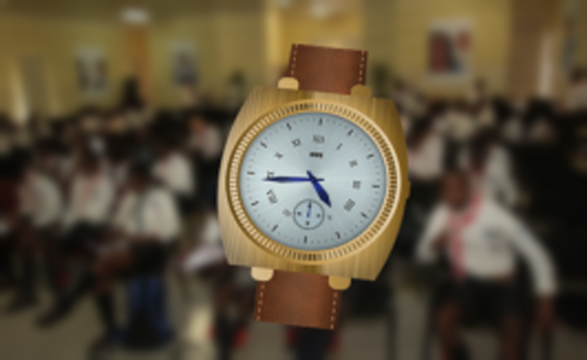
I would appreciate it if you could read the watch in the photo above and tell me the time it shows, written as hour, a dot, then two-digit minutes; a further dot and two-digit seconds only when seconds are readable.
4.44
